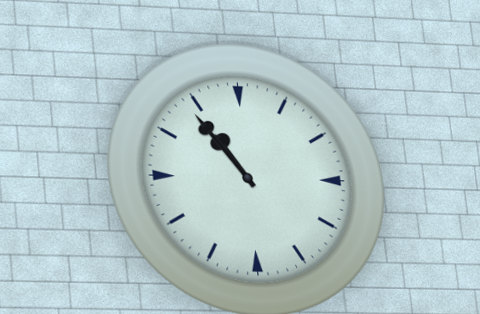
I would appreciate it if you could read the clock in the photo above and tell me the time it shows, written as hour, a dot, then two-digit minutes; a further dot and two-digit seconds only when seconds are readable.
10.54
